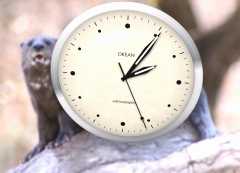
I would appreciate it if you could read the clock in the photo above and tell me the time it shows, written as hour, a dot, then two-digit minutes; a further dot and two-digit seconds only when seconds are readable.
2.05.26
